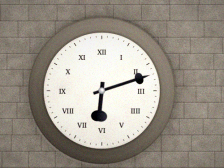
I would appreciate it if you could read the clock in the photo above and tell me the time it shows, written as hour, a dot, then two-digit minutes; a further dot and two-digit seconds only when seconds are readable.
6.12
